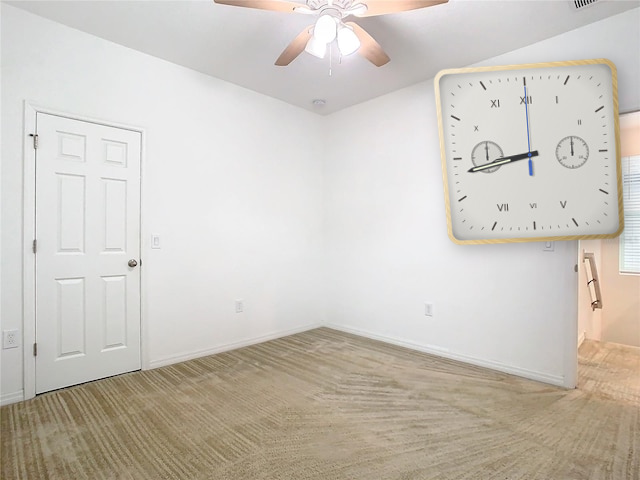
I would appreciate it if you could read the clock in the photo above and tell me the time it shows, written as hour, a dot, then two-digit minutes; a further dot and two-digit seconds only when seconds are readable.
8.43
